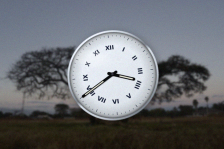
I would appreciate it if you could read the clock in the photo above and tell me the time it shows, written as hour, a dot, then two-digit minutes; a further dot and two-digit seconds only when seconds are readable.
3.40
